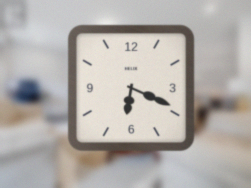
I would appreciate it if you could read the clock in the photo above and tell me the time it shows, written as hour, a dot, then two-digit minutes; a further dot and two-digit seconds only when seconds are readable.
6.19
